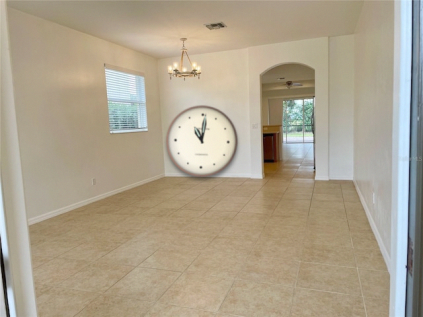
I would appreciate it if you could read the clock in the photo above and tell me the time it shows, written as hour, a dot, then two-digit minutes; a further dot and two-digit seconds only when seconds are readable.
11.01
